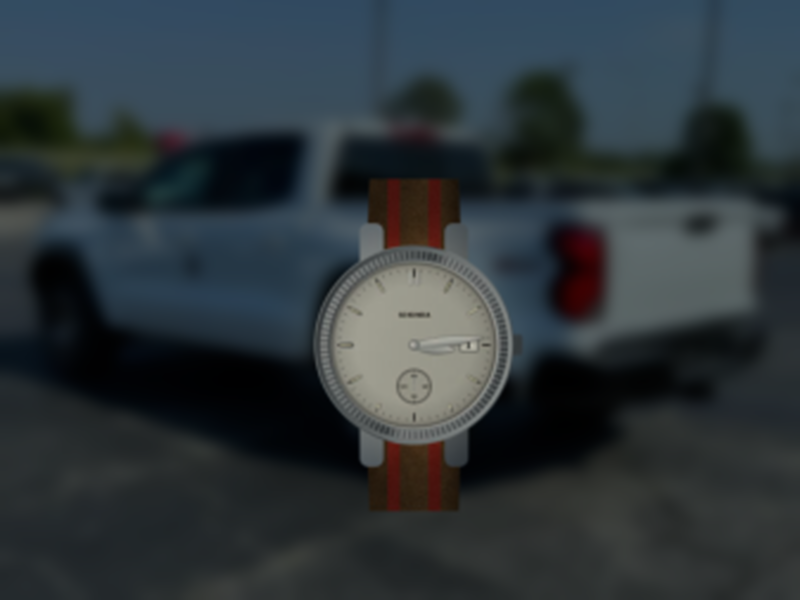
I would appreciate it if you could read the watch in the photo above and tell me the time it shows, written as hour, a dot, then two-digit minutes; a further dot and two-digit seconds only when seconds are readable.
3.14
